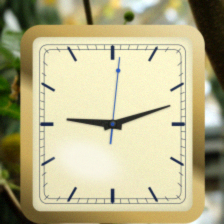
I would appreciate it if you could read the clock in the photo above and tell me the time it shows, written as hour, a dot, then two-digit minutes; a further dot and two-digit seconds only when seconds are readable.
9.12.01
